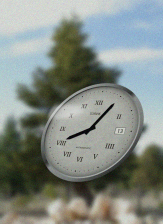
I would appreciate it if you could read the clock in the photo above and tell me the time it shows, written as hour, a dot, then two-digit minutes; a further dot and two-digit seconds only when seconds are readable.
8.05
